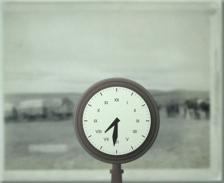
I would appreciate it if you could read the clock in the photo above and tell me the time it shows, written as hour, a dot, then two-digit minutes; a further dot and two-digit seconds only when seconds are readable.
7.31
